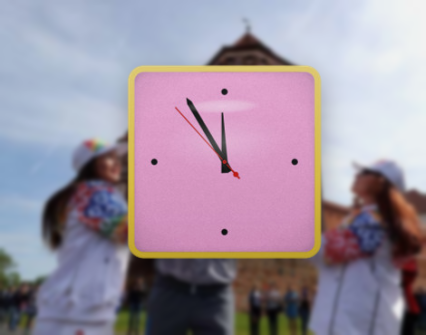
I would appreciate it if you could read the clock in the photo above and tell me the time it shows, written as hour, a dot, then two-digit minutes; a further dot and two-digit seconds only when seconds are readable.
11.54.53
